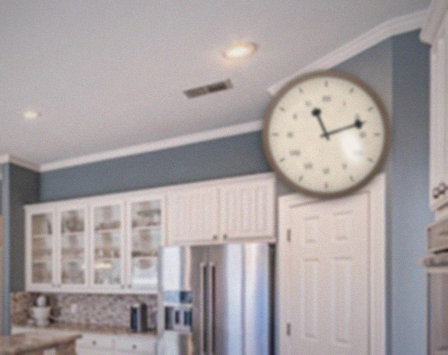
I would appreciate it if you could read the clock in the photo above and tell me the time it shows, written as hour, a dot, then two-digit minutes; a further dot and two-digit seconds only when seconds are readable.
11.12
